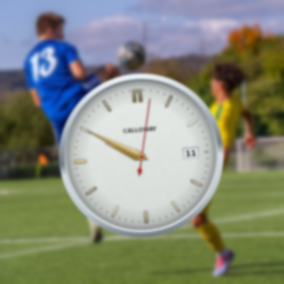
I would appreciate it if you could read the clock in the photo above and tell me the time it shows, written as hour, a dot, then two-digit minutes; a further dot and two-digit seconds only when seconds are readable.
9.50.02
